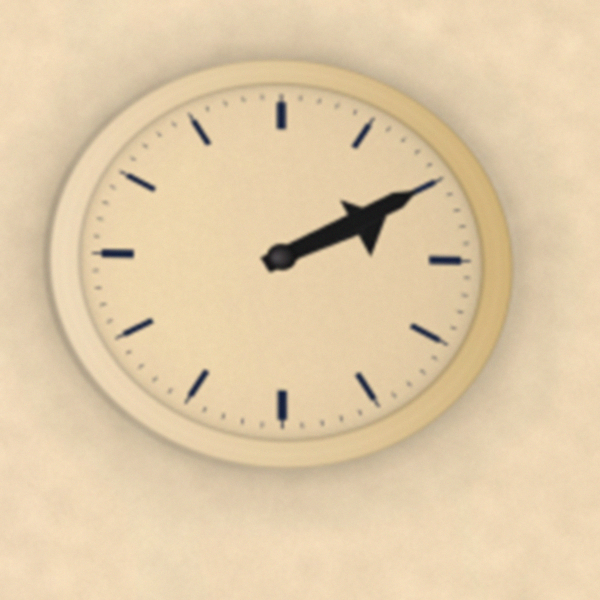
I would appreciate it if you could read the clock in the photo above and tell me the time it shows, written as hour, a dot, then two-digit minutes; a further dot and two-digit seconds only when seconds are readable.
2.10
